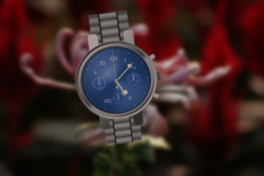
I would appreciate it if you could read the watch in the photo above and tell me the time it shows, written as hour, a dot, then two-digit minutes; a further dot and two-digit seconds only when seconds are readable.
5.08
